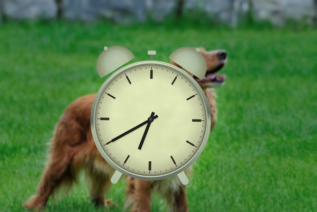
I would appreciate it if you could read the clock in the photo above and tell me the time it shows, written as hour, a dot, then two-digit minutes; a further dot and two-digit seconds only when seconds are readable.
6.40
